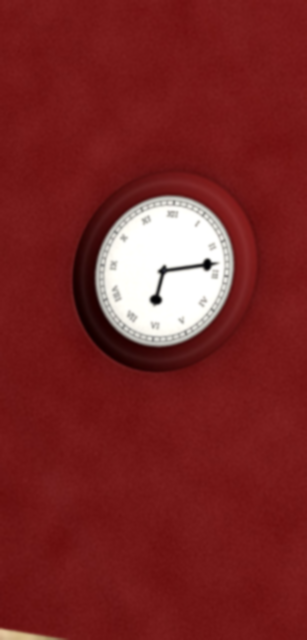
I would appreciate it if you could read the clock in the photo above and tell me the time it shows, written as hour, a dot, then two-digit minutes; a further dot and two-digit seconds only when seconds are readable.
6.13
